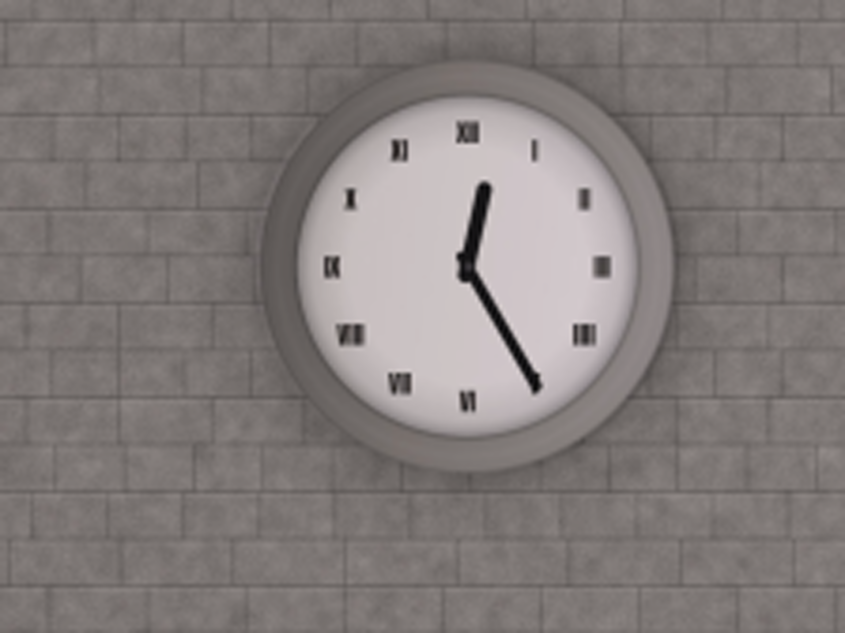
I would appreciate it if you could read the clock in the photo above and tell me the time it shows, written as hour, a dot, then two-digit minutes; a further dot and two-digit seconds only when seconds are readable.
12.25
